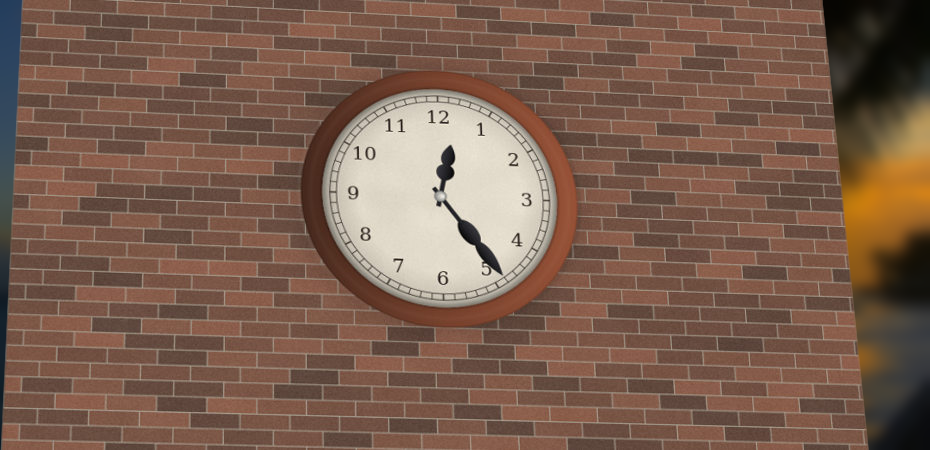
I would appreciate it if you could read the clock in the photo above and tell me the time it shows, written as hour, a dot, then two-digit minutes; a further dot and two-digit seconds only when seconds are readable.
12.24
